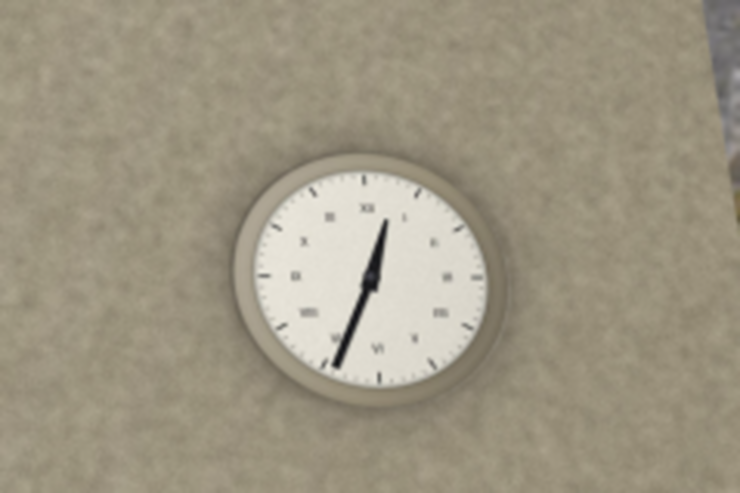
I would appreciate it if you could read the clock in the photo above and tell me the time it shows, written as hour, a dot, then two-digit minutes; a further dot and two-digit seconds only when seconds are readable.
12.34
